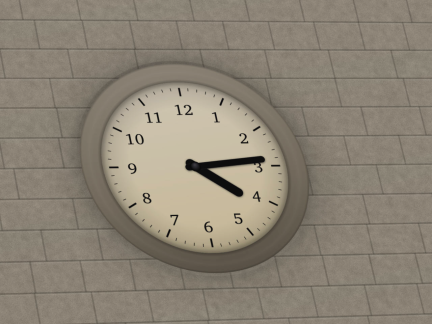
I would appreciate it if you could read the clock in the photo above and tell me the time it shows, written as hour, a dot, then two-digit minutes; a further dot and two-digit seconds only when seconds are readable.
4.14
